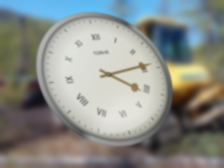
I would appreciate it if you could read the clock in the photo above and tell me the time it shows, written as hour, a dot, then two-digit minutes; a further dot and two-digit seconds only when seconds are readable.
4.14
